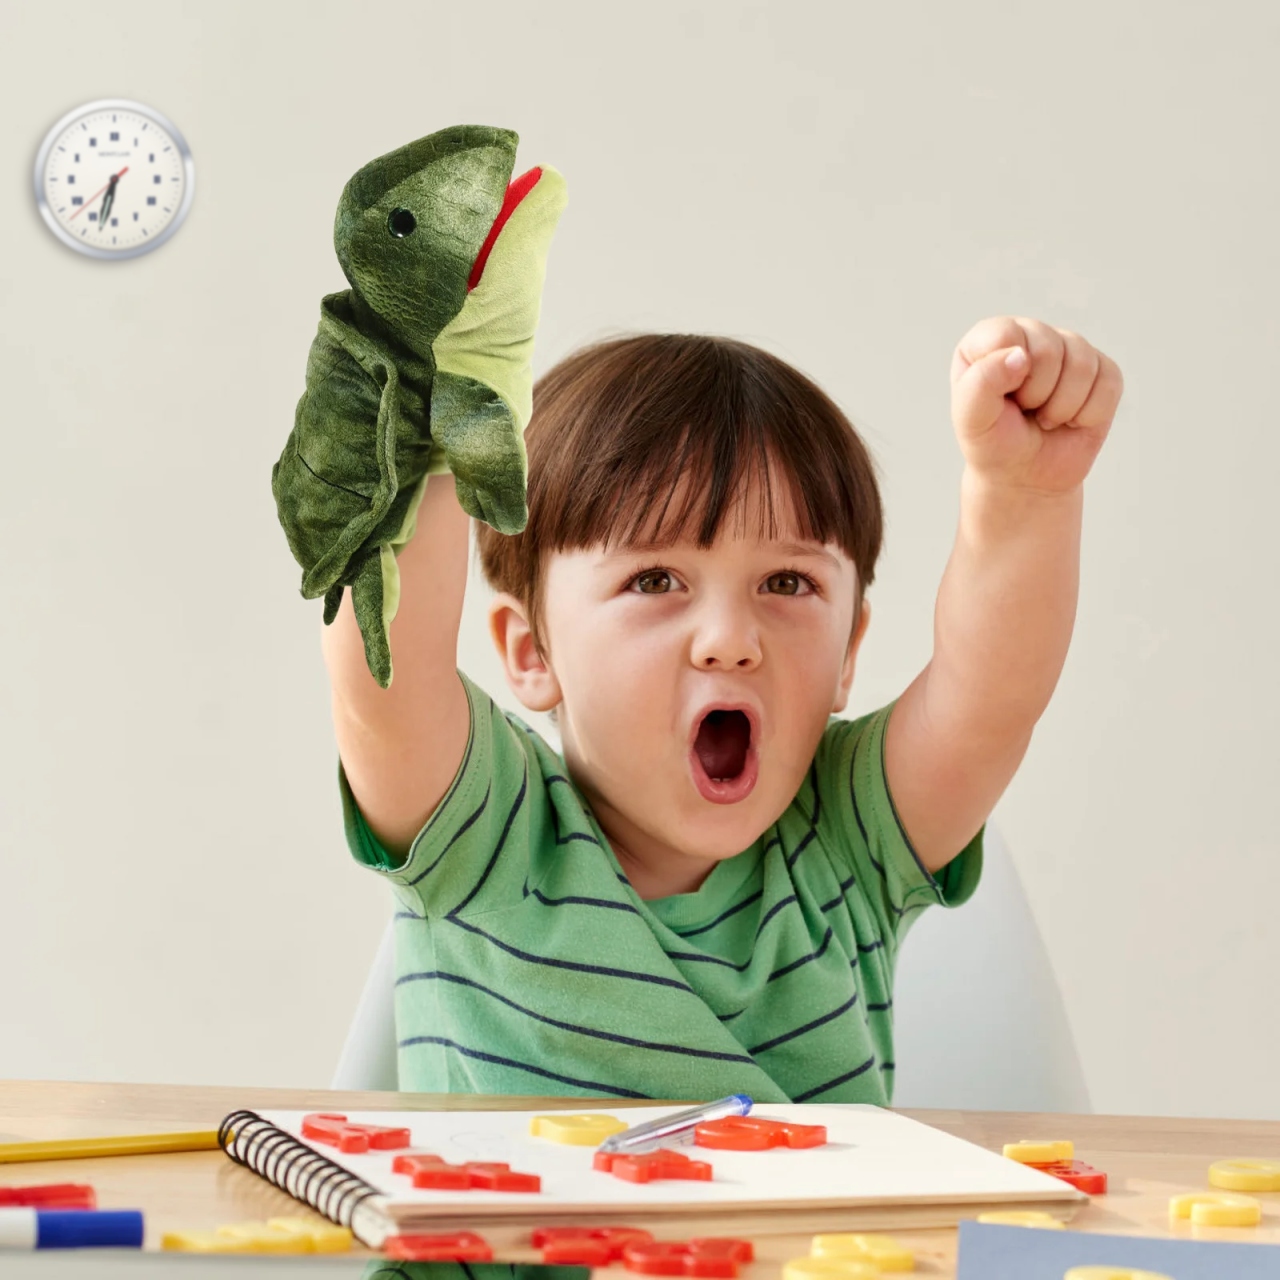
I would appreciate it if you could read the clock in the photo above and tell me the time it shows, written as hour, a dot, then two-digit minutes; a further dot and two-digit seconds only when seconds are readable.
6.32.38
